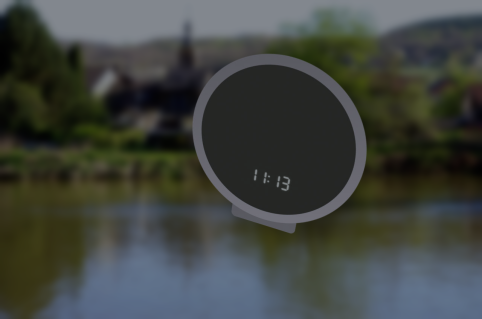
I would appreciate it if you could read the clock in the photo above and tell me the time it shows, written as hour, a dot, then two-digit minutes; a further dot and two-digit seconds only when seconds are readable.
11.13
